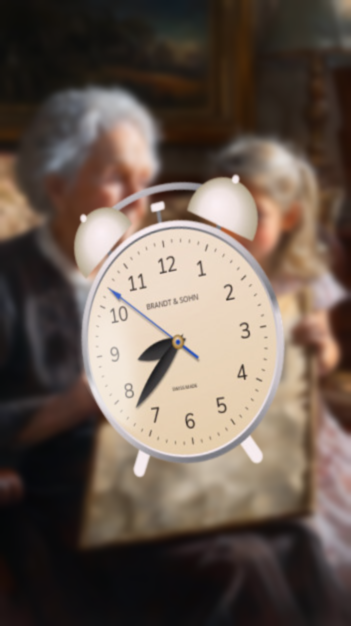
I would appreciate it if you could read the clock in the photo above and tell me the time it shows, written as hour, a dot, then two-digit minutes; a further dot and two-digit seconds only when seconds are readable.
8.37.52
